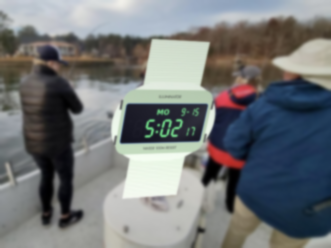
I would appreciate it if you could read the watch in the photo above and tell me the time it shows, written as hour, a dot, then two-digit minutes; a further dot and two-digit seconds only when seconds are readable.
5.02
